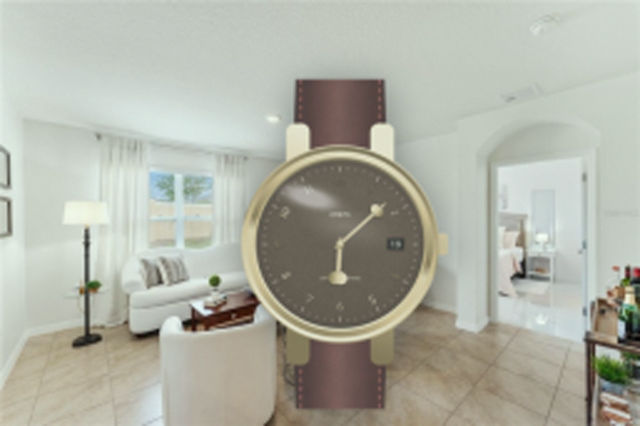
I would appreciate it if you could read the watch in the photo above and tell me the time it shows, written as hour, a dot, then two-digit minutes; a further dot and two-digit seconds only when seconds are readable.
6.08
